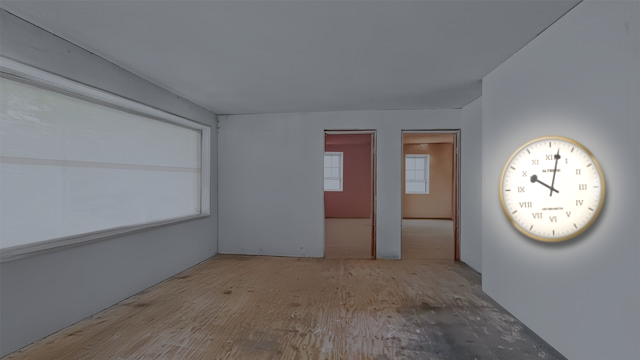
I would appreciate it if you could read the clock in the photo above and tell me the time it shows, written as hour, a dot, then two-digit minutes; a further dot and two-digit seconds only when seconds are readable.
10.02
